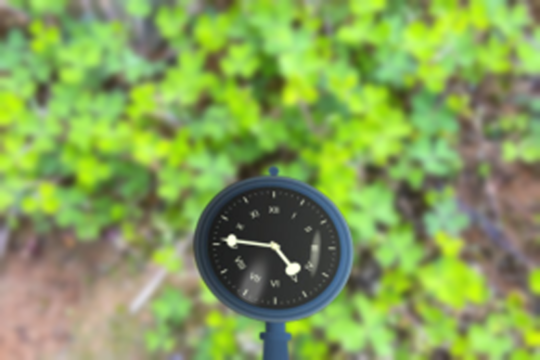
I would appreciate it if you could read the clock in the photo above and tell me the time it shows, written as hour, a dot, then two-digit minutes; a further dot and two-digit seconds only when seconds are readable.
4.46
